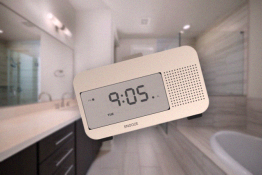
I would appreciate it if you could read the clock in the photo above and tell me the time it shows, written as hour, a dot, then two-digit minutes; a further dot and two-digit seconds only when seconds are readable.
9.05
